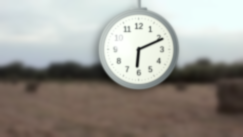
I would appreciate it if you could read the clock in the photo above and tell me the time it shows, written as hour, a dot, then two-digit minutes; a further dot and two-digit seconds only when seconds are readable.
6.11
